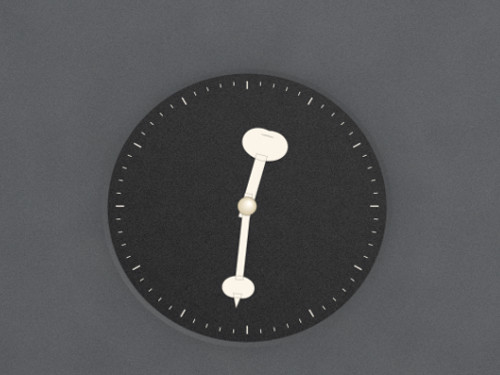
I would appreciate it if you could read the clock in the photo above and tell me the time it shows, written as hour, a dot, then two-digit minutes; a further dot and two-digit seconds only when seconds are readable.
12.31
